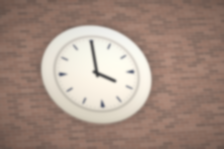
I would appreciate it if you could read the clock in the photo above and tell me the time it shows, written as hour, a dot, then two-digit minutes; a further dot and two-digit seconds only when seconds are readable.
4.00
